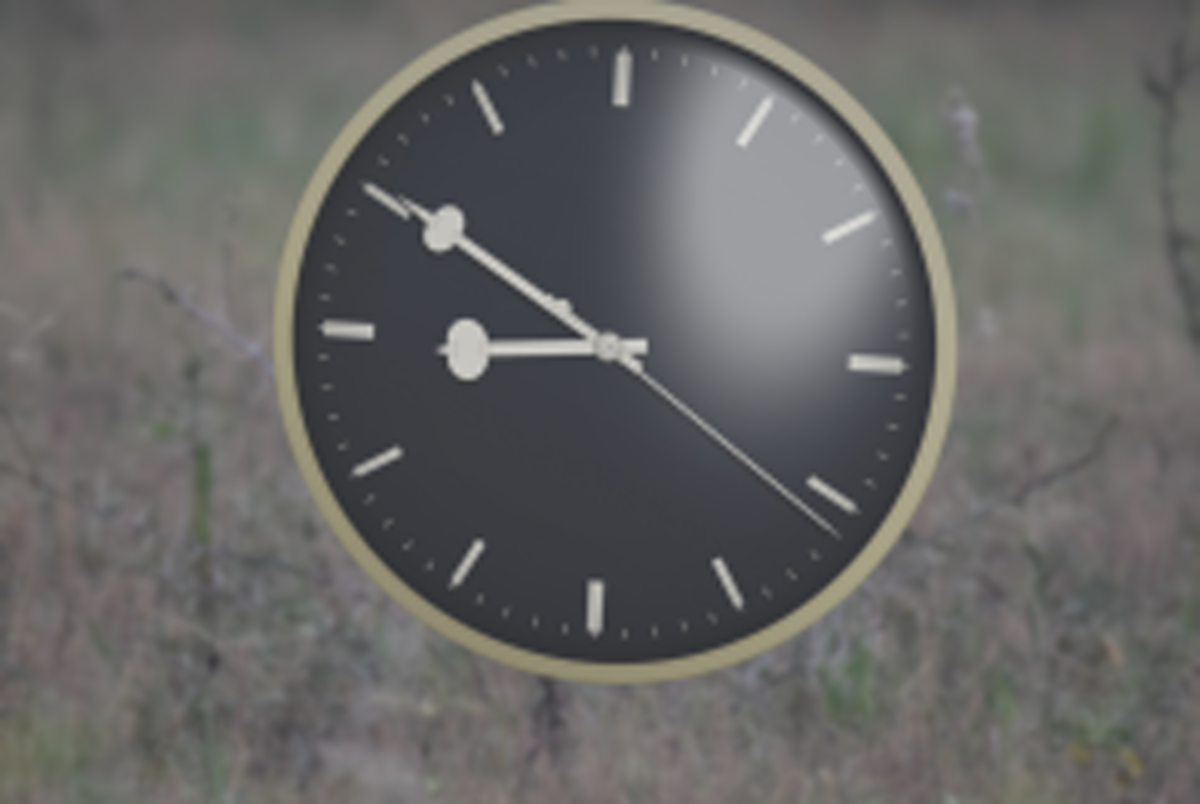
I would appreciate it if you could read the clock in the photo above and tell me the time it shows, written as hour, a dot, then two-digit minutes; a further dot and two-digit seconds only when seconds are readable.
8.50.21
